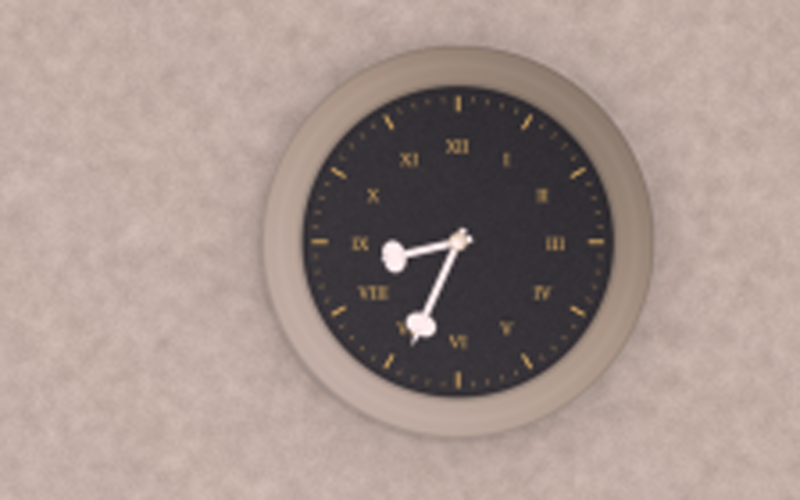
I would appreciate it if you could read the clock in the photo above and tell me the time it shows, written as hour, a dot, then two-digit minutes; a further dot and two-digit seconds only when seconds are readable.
8.34
